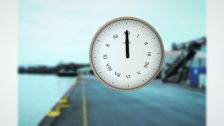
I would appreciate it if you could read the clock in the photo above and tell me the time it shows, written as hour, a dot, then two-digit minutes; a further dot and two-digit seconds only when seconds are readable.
12.00
